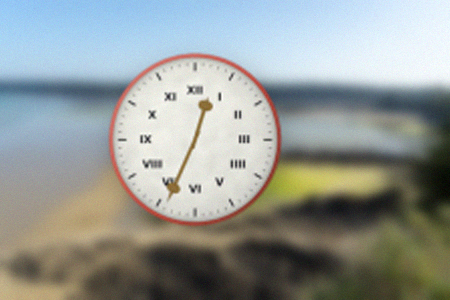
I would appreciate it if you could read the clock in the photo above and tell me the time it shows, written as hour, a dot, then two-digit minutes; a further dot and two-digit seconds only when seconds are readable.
12.34
